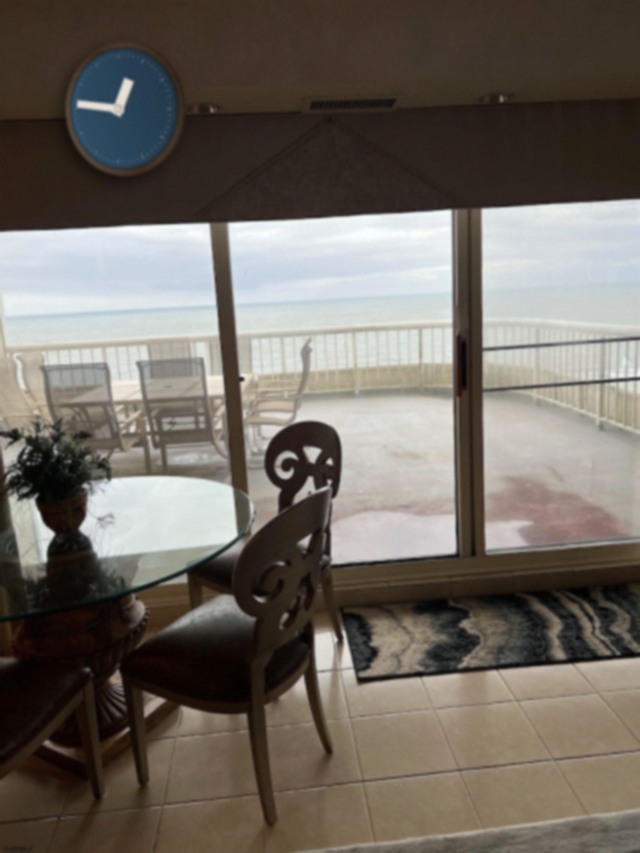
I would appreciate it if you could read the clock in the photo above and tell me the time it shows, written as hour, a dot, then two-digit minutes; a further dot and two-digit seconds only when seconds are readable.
12.46
